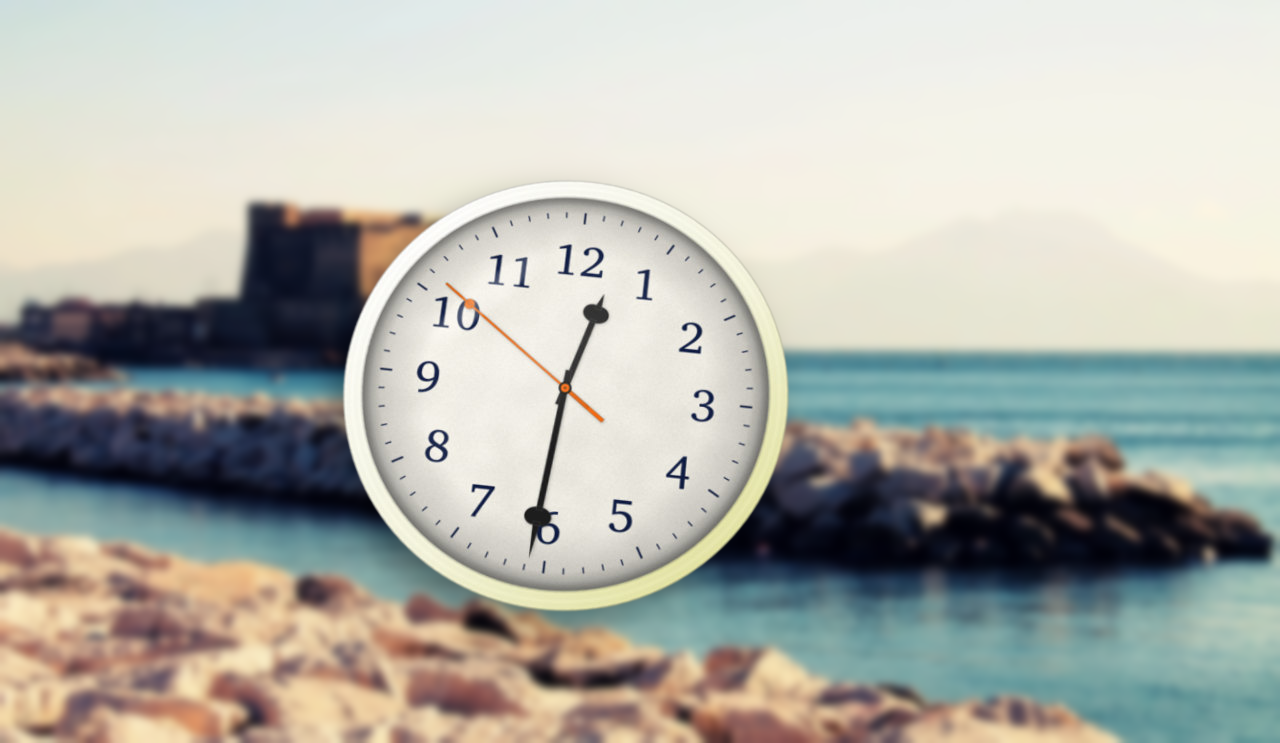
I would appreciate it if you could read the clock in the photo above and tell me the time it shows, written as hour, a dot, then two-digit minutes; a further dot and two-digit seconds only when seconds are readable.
12.30.51
